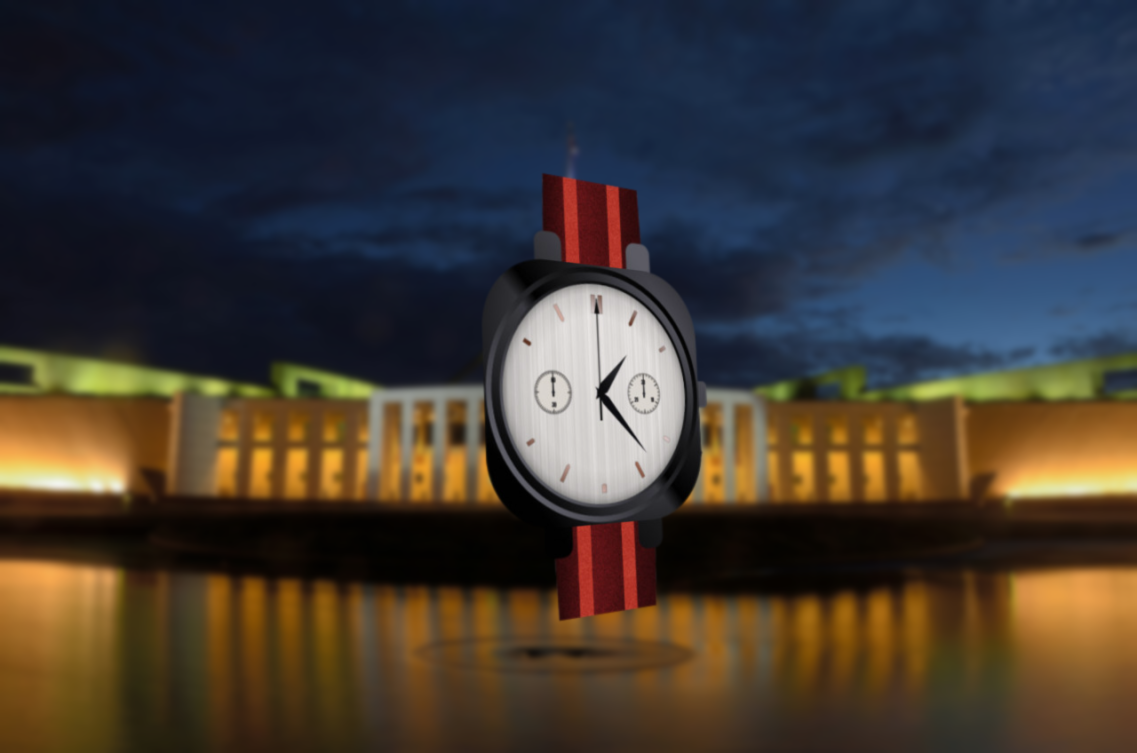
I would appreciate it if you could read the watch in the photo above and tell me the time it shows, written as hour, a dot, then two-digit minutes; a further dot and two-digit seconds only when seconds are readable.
1.23
